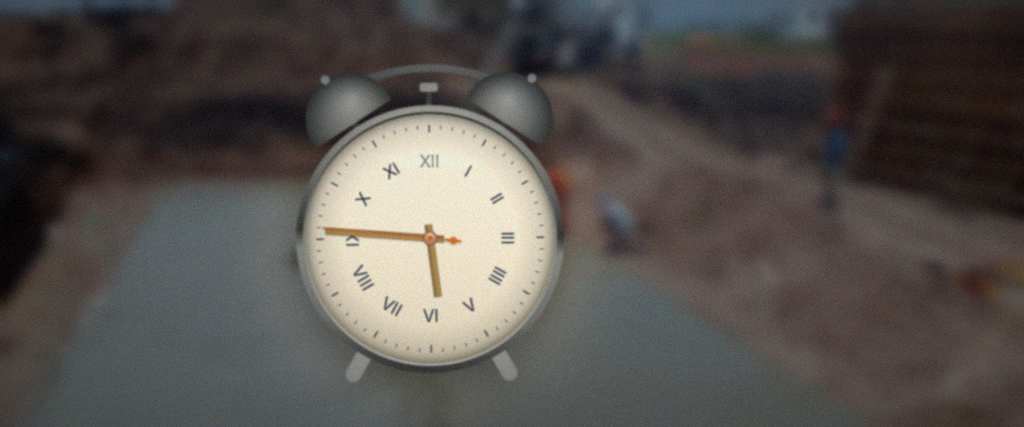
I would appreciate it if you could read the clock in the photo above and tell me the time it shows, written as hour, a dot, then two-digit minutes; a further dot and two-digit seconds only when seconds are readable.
5.45.46
